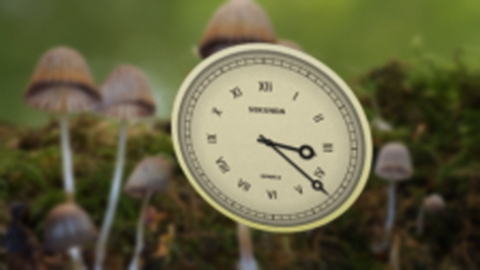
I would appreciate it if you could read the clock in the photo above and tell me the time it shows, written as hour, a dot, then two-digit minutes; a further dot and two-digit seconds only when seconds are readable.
3.22
